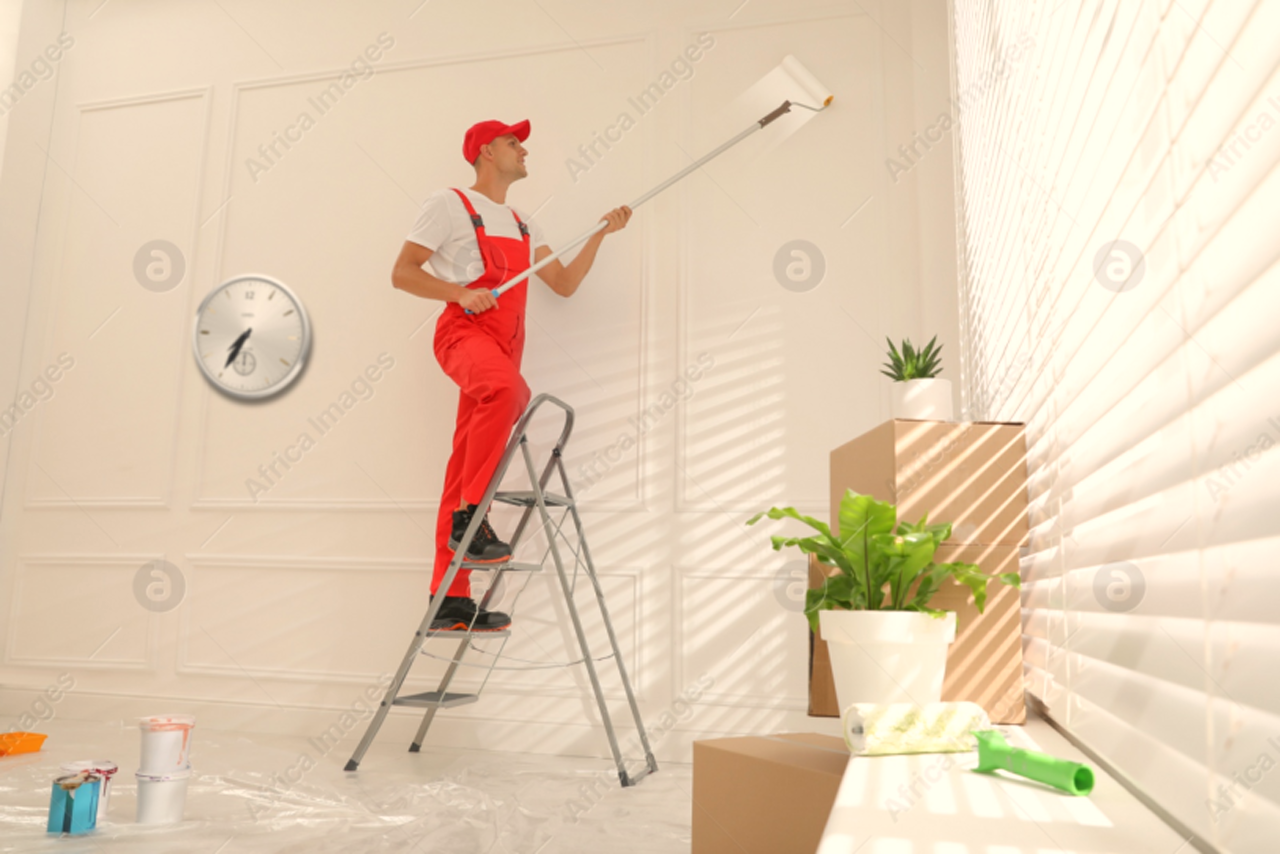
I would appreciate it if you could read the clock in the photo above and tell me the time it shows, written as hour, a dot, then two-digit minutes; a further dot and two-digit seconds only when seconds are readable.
7.35
